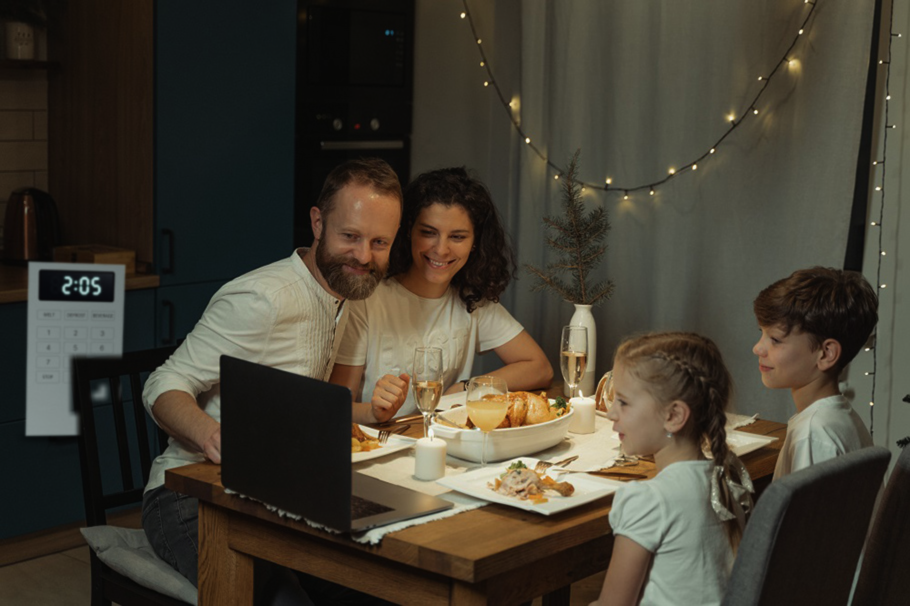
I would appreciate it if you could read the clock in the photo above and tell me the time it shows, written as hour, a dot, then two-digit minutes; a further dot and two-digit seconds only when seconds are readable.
2.05
